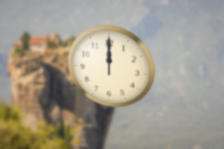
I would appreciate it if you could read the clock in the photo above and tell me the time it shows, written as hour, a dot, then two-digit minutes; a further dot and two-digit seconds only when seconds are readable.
12.00
